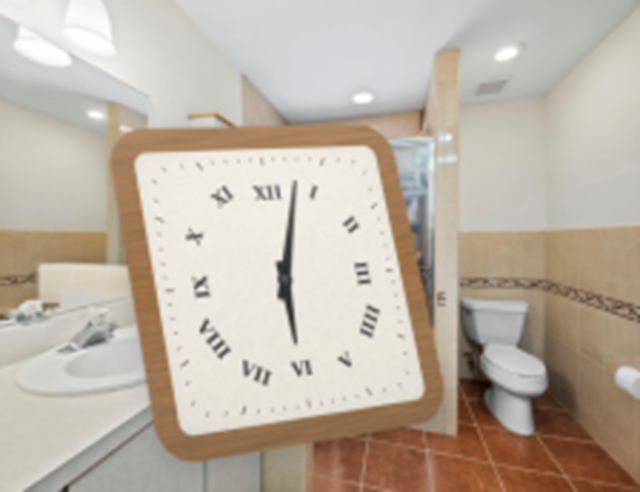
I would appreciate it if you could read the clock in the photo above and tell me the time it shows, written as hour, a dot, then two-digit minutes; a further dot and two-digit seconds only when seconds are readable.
6.03
